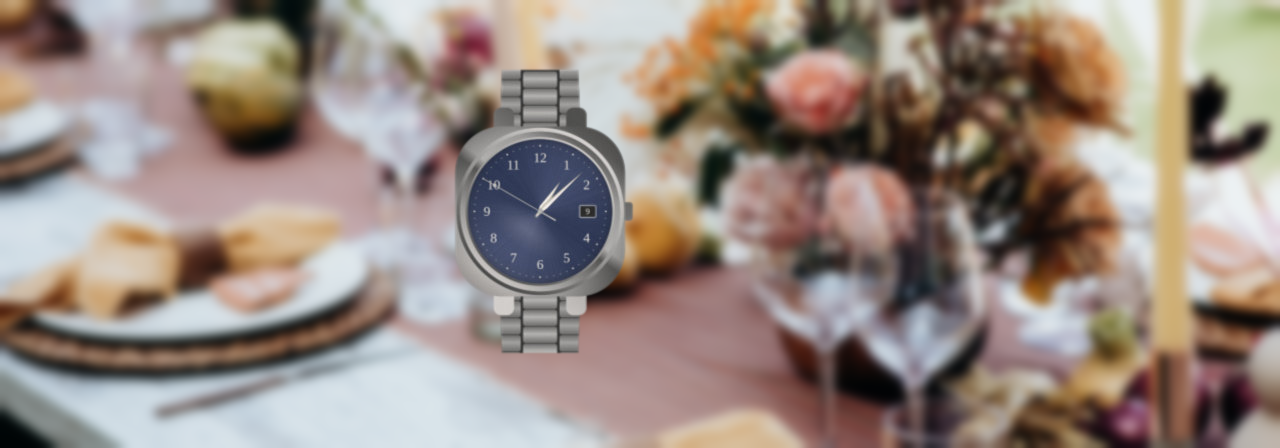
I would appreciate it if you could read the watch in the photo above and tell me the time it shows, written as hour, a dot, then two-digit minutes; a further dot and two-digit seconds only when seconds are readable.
1.07.50
